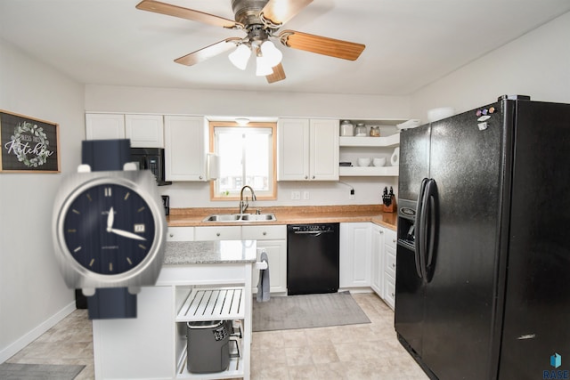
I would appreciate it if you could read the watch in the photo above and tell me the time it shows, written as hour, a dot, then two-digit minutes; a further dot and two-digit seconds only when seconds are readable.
12.18
